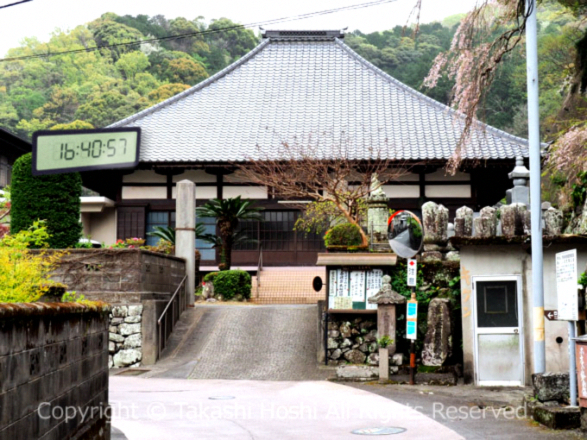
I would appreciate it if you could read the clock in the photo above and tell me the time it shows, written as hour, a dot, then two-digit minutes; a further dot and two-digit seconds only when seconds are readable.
16.40.57
